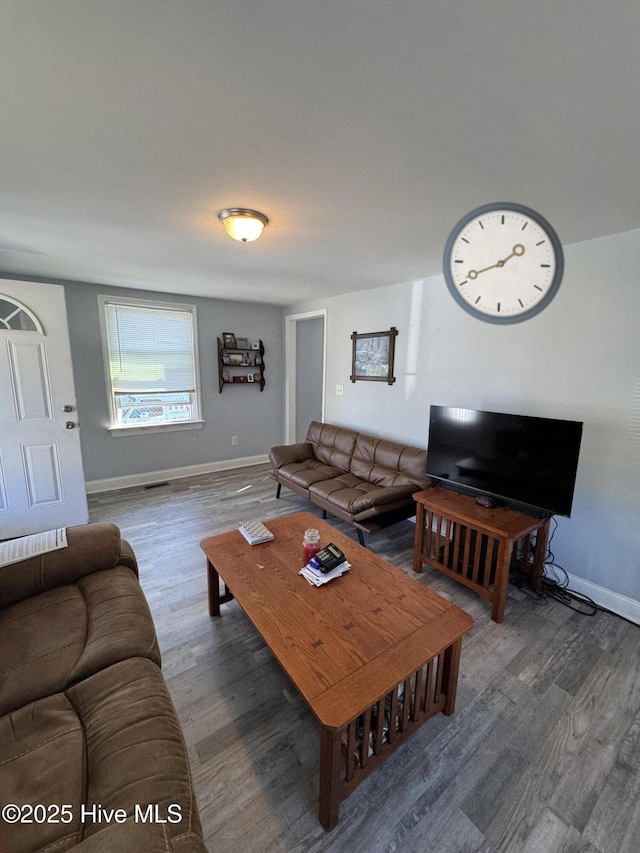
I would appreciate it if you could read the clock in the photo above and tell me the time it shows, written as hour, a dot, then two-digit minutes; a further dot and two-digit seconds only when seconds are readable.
1.41
